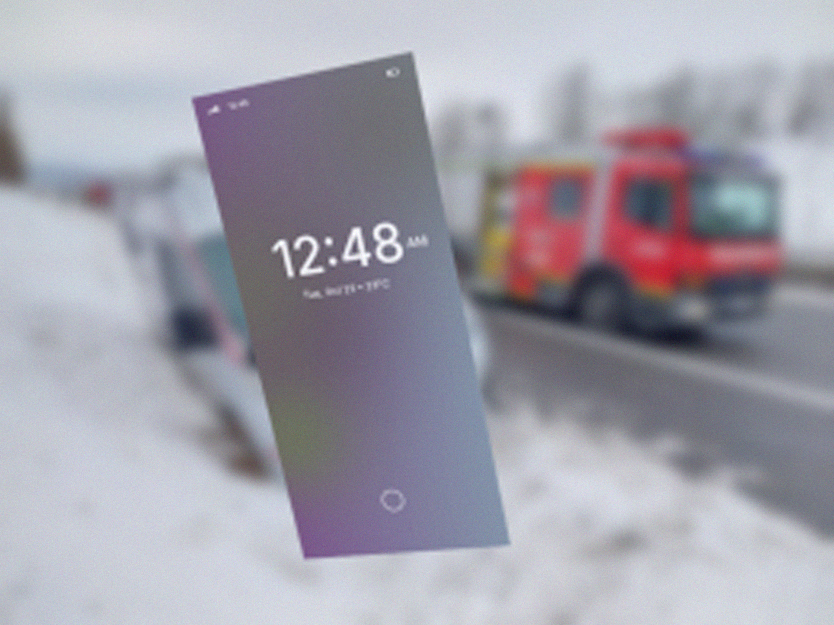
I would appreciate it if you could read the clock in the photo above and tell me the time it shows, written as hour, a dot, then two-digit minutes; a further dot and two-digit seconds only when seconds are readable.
12.48
